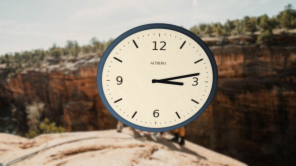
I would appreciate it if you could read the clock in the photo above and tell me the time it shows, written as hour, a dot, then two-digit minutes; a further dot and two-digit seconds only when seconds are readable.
3.13
